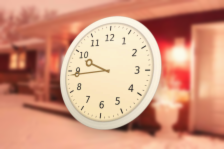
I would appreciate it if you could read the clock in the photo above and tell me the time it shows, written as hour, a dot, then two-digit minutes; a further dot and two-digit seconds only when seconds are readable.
9.44
